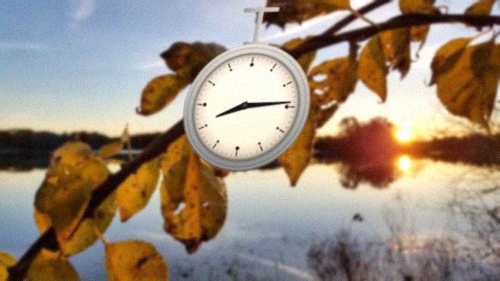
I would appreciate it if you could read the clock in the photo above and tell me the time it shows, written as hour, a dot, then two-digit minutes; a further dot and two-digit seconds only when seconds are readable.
8.14
